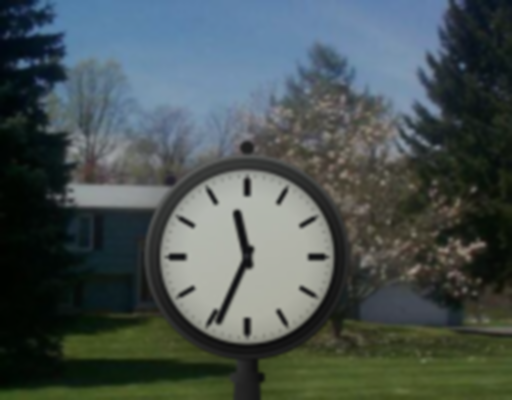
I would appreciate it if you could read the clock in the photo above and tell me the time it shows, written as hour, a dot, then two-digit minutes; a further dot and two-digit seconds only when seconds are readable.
11.34
